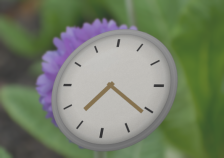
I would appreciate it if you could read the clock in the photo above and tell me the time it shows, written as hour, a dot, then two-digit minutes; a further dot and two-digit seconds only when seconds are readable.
7.21
